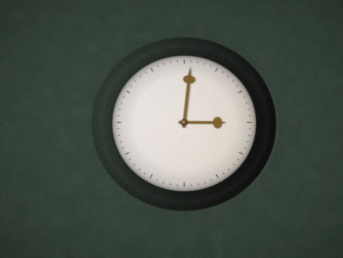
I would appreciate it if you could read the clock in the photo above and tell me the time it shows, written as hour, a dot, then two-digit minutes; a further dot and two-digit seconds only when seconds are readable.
3.01
